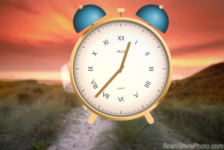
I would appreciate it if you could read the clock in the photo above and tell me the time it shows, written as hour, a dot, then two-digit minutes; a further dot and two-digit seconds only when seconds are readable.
12.37
